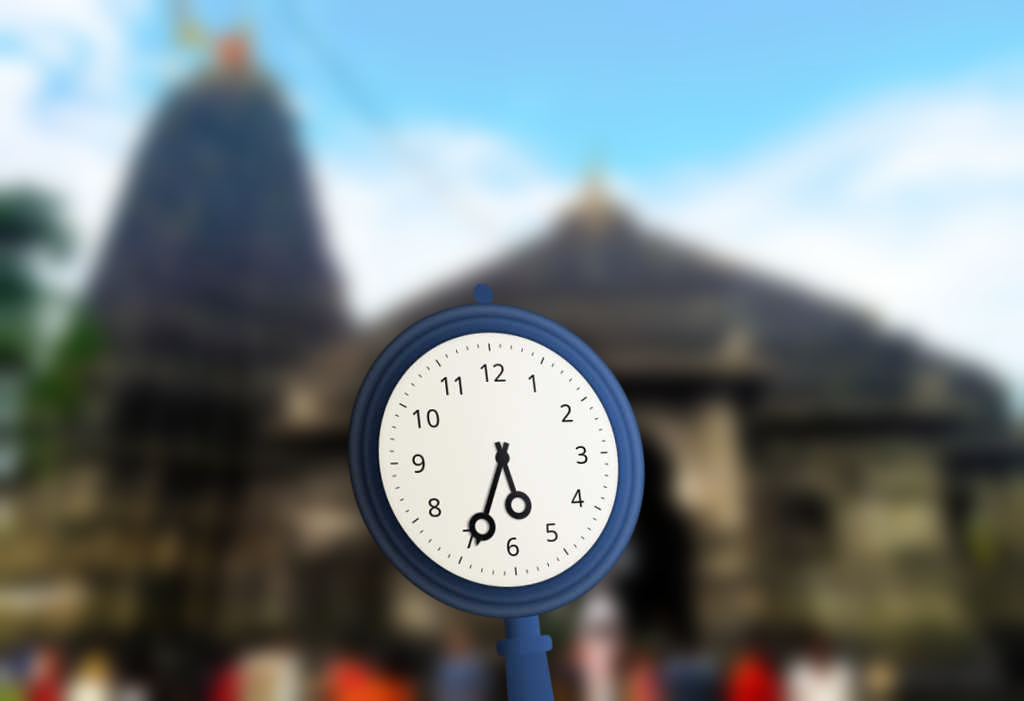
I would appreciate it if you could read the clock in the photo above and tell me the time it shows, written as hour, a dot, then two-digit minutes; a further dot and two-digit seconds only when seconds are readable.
5.34
